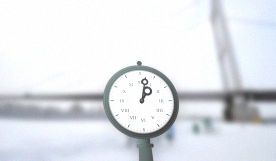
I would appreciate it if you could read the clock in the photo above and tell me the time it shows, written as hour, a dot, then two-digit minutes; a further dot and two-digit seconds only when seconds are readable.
1.02
